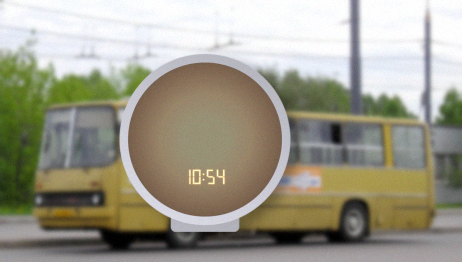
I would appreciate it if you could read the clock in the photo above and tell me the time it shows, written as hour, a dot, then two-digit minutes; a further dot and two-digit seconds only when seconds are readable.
10.54
